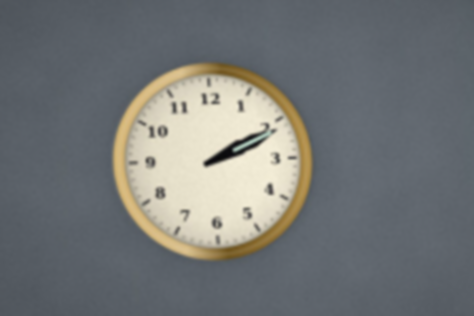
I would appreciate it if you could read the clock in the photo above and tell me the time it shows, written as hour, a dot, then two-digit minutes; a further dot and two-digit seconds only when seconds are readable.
2.11
